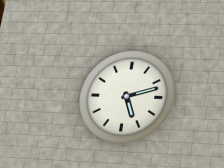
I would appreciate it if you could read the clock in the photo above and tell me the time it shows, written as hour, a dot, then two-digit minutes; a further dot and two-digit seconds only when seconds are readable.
5.12
